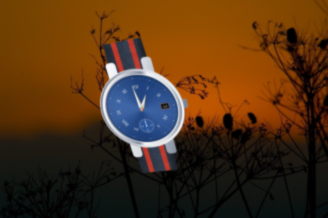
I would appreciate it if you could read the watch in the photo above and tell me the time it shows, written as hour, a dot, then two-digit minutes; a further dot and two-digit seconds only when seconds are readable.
12.59
